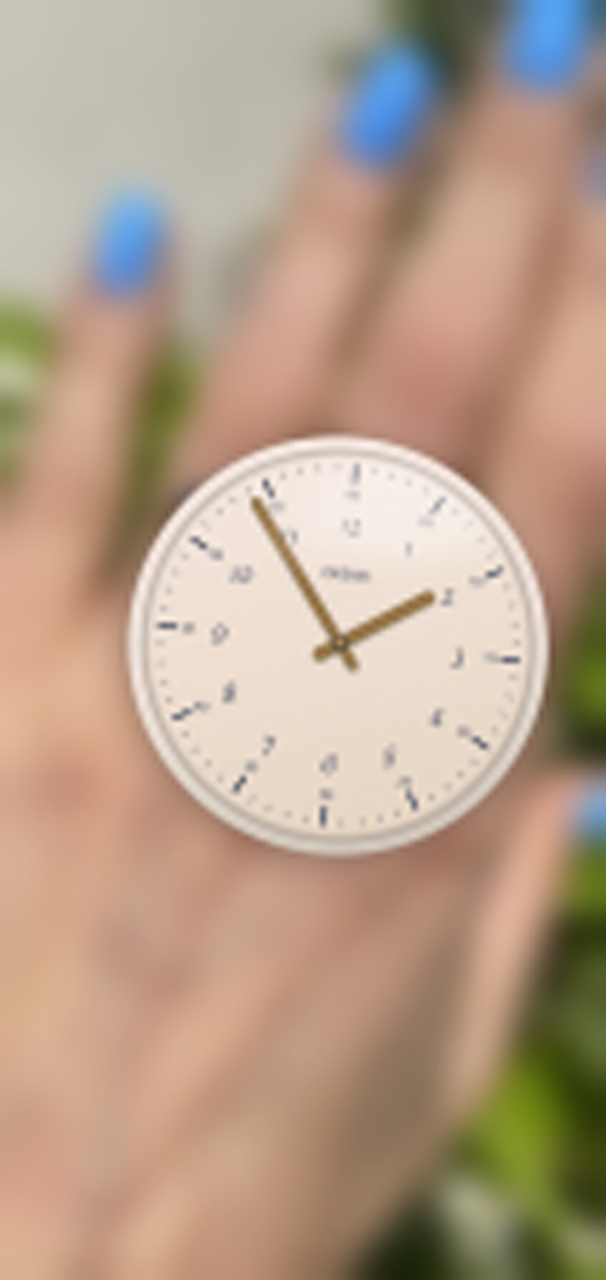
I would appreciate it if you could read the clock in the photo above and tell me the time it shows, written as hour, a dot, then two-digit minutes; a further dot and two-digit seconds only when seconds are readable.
1.54
